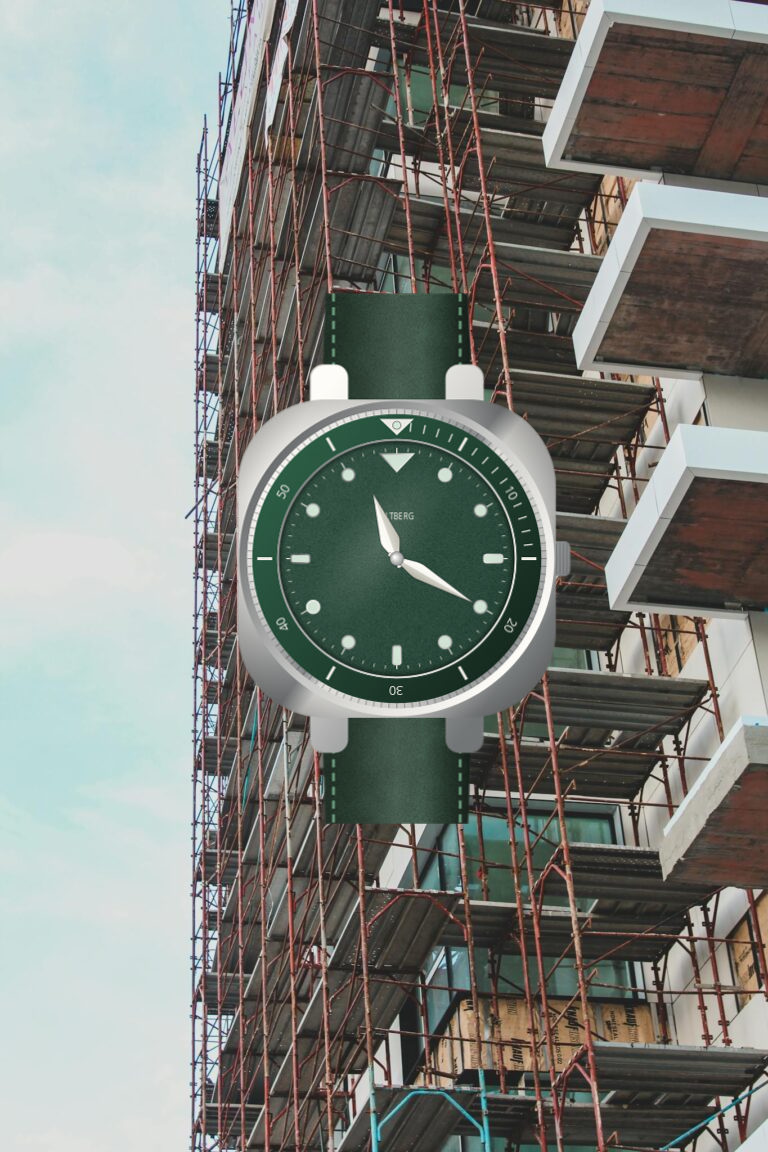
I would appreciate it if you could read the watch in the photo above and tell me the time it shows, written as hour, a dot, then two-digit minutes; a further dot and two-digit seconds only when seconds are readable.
11.20
